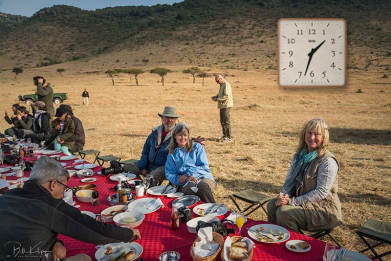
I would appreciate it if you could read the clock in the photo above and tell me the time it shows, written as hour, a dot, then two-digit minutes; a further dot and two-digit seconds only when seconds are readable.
1.33
